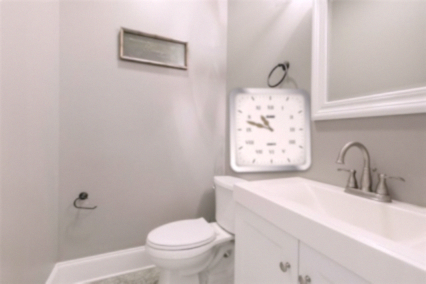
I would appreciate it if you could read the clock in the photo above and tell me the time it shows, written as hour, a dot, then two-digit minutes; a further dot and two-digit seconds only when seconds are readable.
10.48
